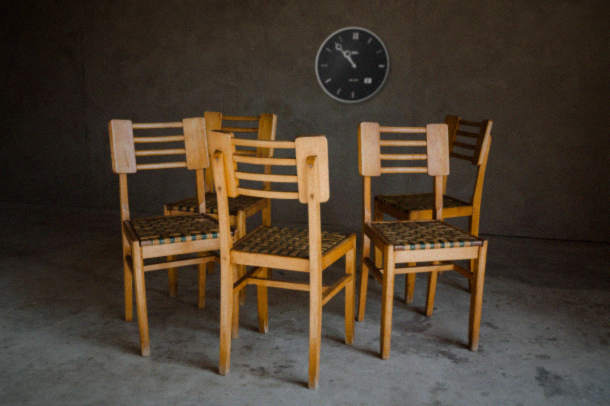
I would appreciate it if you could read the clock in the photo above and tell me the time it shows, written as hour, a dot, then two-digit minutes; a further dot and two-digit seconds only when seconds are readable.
10.53
